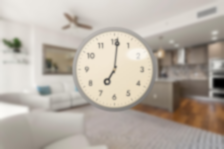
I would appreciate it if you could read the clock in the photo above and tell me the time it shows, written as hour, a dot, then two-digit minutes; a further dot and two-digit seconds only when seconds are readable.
7.01
